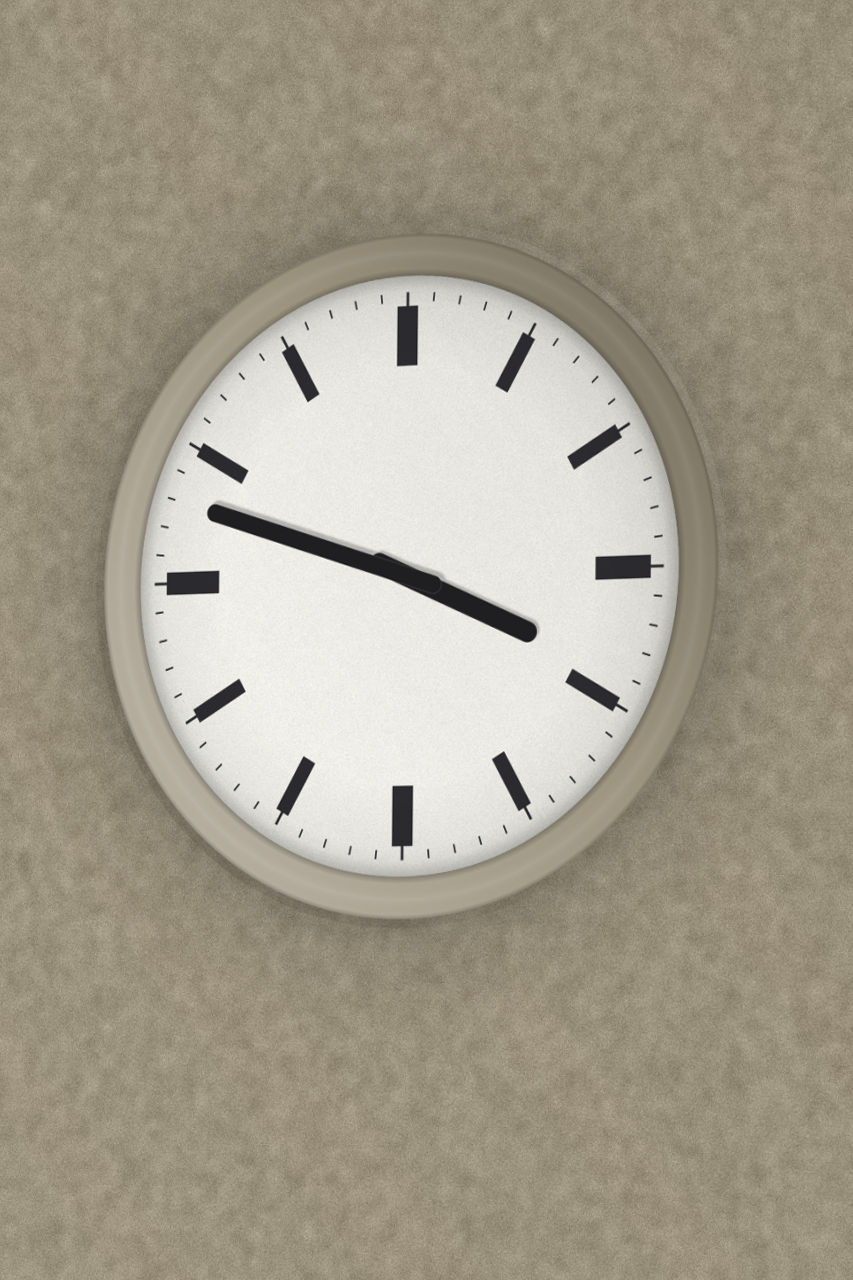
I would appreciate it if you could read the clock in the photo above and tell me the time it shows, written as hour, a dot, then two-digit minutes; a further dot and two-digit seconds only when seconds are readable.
3.48
